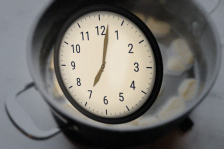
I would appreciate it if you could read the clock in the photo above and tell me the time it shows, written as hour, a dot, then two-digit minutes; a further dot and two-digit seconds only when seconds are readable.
7.02
